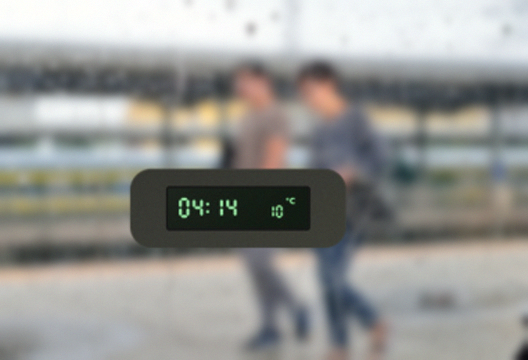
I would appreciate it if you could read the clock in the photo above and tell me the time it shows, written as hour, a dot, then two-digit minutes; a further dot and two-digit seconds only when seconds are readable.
4.14
